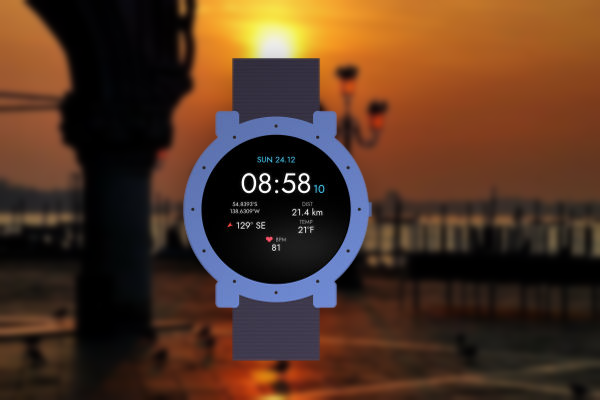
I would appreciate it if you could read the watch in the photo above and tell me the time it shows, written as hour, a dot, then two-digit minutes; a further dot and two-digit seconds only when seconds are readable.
8.58.10
